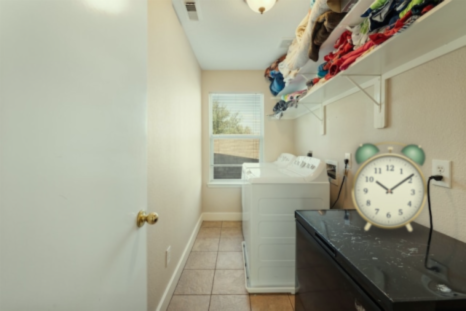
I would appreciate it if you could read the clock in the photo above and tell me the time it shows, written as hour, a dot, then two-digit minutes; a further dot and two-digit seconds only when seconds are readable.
10.09
